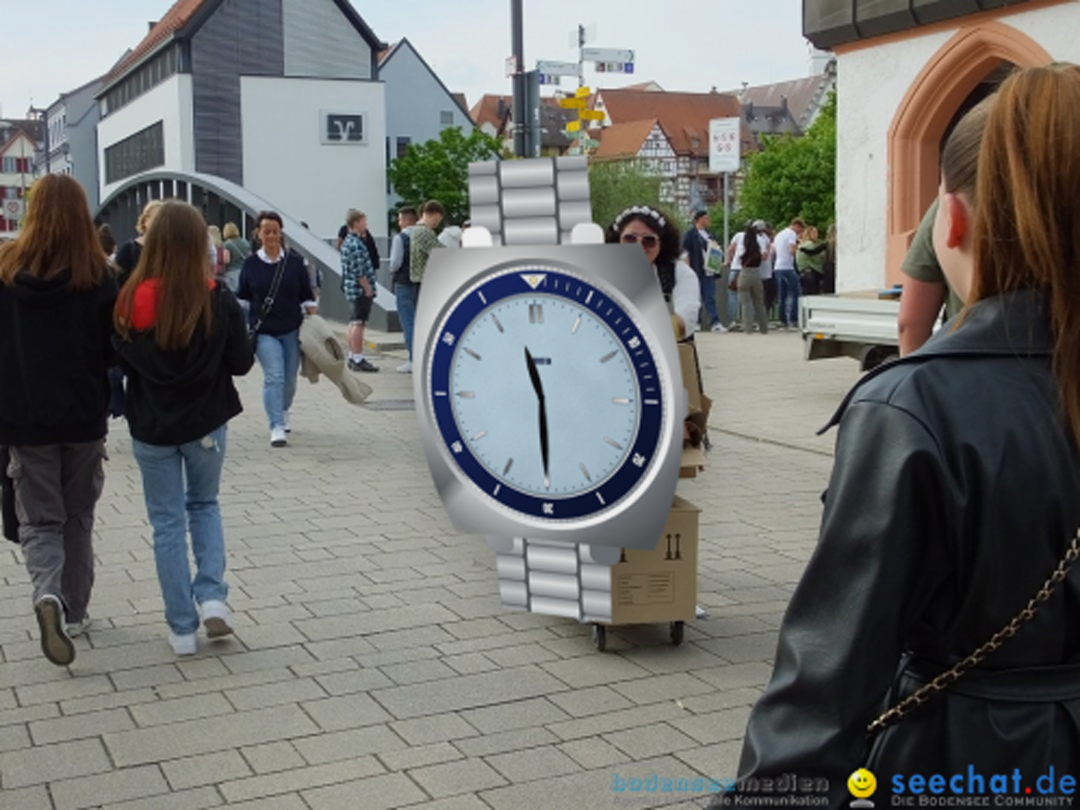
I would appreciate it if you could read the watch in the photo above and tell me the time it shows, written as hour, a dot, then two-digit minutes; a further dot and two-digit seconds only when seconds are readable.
11.30
